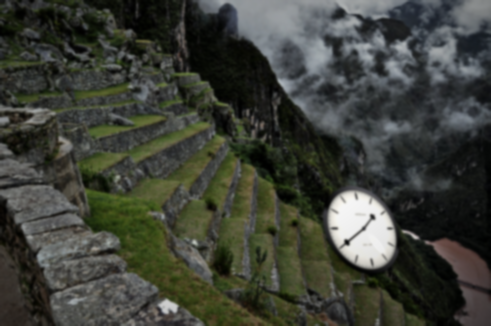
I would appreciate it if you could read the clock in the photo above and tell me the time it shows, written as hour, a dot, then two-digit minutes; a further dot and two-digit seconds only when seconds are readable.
1.40
